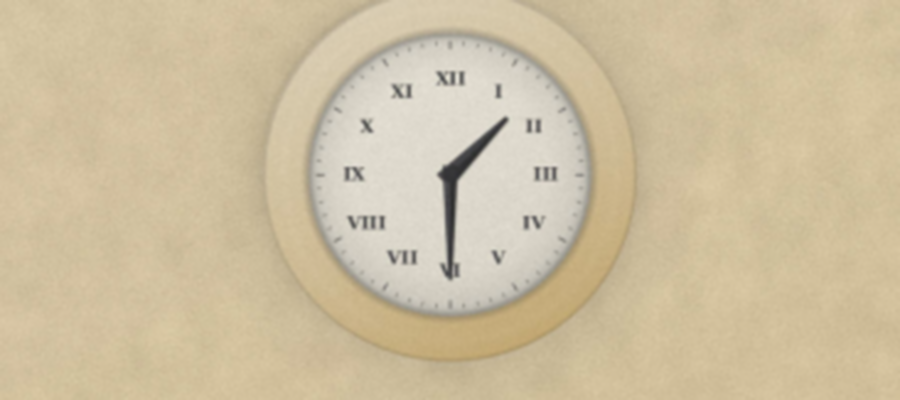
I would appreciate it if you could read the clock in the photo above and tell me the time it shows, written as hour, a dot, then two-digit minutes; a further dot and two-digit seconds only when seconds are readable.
1.30
